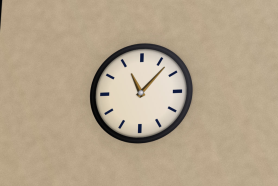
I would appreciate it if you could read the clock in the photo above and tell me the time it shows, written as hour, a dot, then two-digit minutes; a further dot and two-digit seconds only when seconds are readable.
11.07
